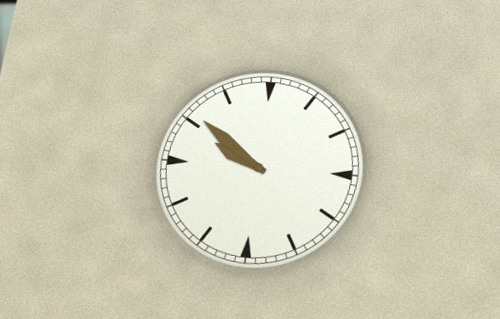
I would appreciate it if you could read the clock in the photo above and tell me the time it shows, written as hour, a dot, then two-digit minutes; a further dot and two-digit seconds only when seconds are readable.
9.51
